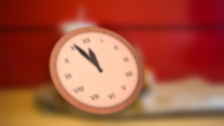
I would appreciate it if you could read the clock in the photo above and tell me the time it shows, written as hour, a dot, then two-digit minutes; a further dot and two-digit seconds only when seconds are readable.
11.56
